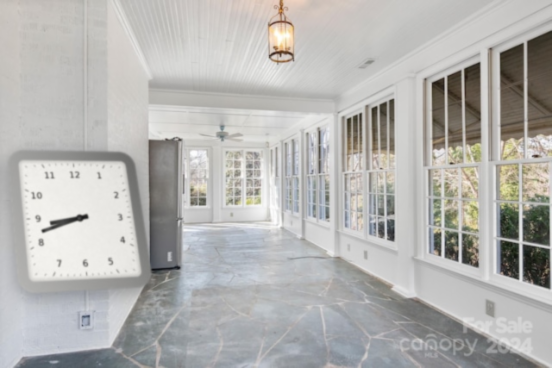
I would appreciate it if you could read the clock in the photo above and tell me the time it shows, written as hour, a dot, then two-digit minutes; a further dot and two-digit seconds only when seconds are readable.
8.42
